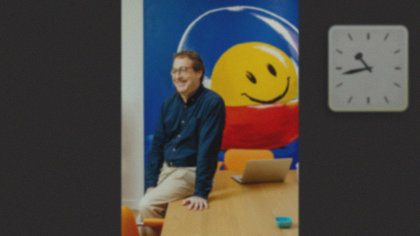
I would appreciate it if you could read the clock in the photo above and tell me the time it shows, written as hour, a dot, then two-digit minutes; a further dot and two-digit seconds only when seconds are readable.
10.43
